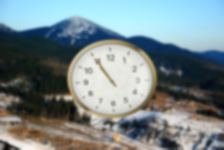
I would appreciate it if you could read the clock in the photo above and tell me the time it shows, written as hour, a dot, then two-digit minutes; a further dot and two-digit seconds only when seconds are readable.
10.55
